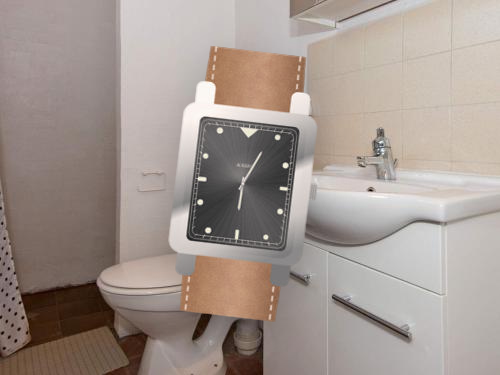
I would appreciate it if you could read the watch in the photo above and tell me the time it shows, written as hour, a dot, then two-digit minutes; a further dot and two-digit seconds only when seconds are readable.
6.04
